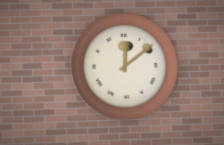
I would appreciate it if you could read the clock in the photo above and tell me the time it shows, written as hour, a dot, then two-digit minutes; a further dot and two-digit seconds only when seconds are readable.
12.09
